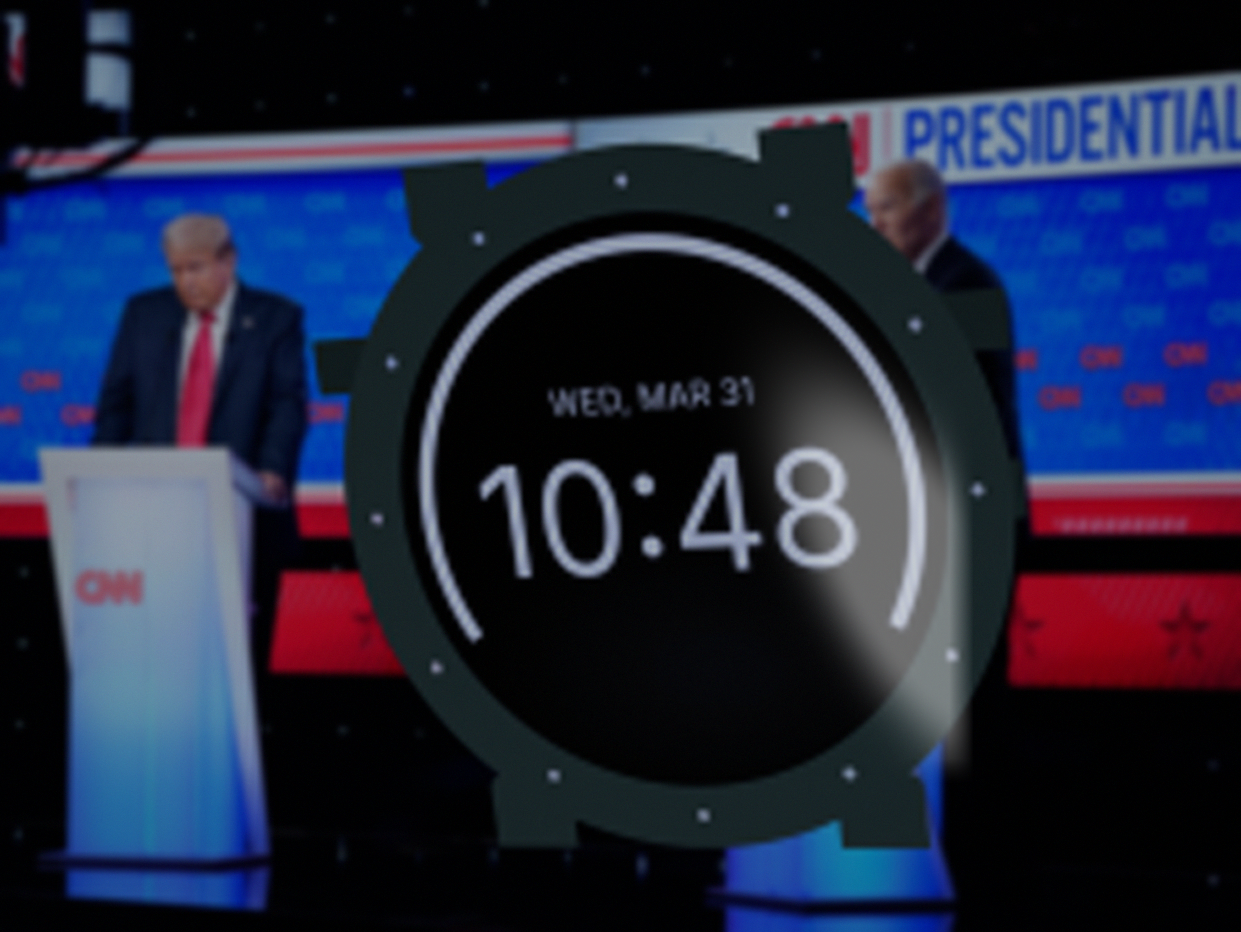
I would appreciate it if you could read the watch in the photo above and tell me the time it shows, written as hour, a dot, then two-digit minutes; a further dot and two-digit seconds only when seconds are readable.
10.48
